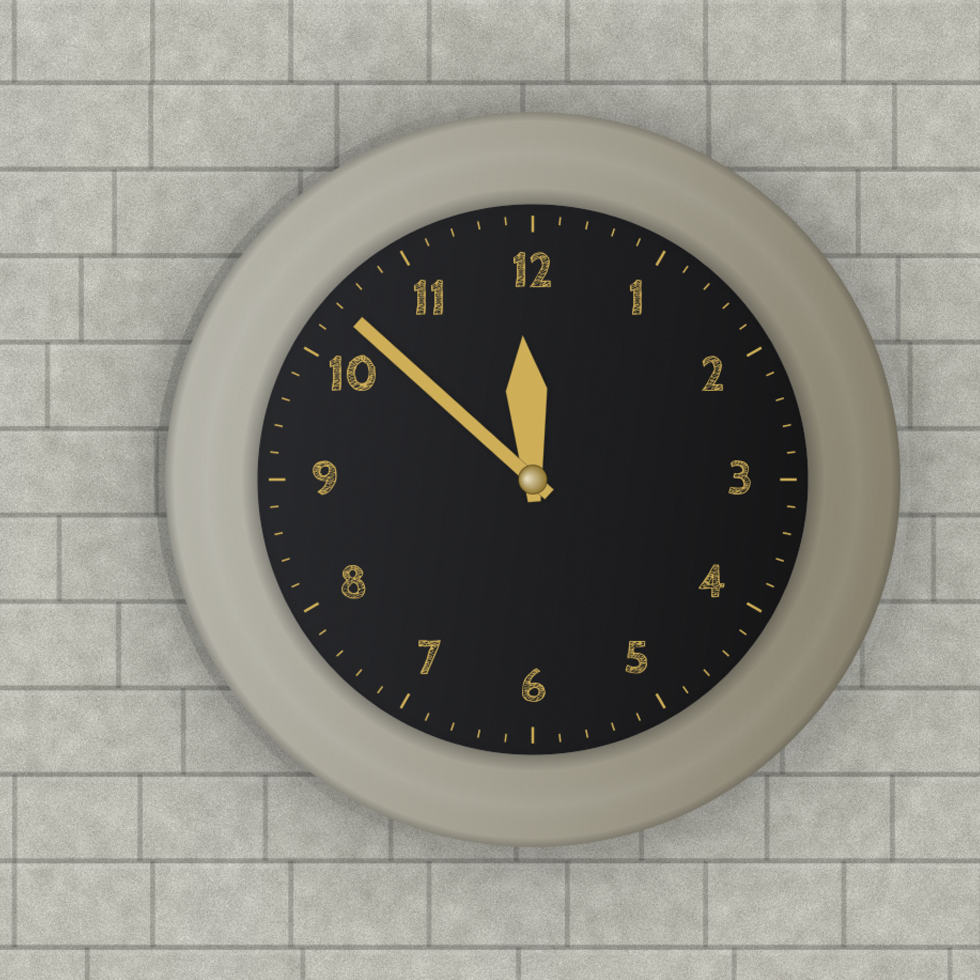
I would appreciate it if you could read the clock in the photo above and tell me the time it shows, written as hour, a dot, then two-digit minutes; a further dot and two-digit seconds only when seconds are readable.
11.52
